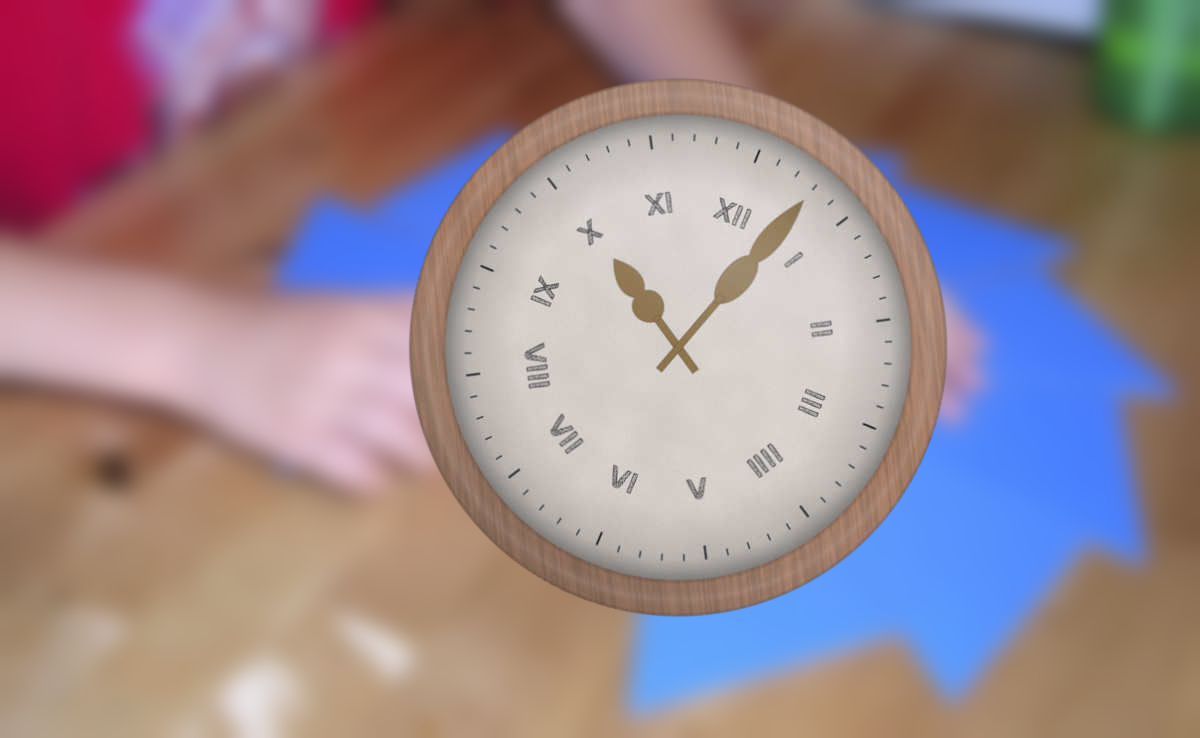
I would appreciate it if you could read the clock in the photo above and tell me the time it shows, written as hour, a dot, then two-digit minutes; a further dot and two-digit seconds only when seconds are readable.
10.03
